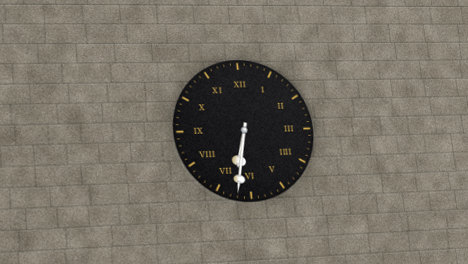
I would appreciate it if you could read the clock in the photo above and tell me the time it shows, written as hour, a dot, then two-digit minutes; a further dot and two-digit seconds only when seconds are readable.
6.32
